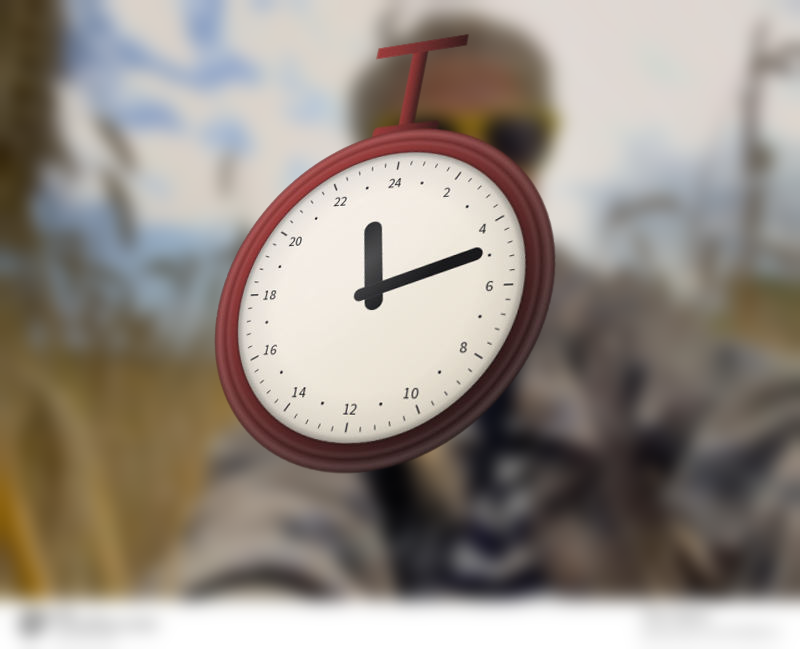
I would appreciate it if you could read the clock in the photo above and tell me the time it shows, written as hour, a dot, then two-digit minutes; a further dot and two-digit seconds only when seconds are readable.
23.12
